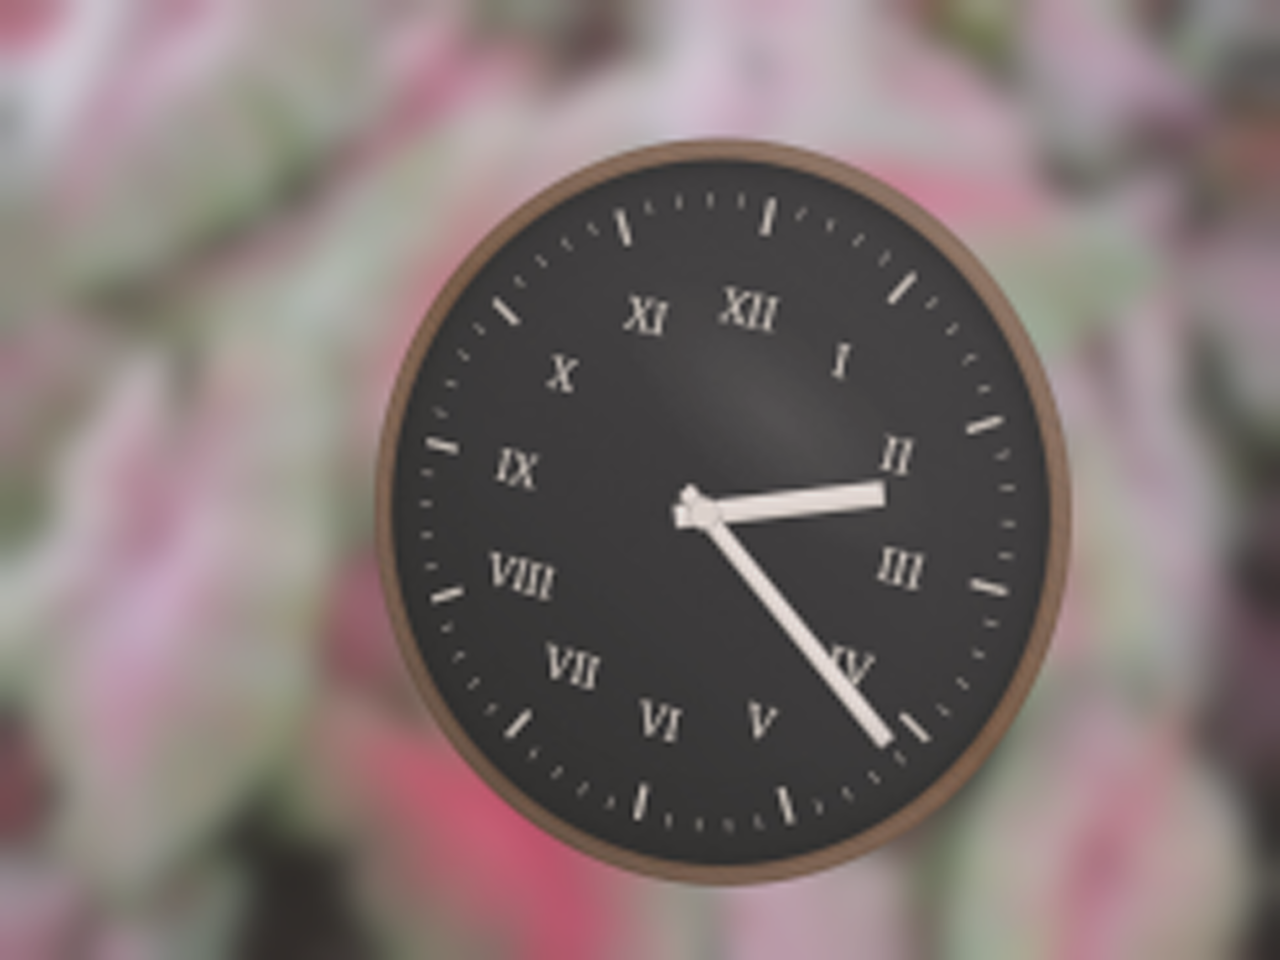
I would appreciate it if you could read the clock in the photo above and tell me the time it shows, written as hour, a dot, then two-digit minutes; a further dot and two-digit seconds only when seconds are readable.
2.21
